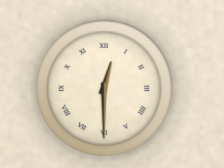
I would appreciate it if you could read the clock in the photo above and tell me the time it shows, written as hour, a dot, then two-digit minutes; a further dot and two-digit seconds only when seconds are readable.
12.30
